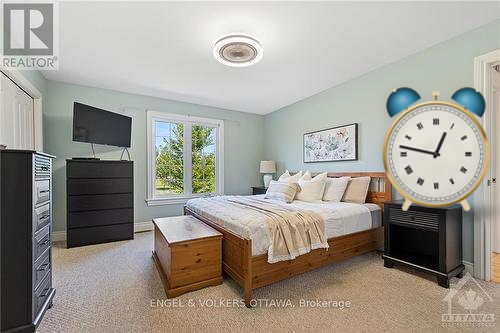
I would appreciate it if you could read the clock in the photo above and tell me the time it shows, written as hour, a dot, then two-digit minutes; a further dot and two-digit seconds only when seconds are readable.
12.47
